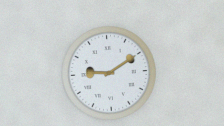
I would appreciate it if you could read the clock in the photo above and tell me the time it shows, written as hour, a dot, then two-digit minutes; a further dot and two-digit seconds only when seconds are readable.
9.10
